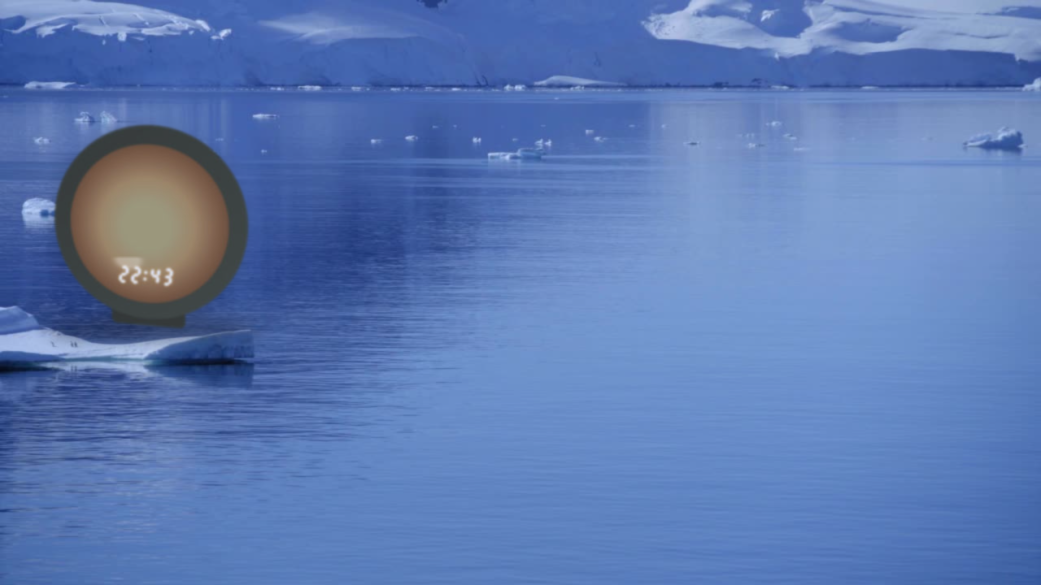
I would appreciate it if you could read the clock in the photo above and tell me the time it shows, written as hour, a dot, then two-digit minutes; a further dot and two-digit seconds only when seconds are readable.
22.43
